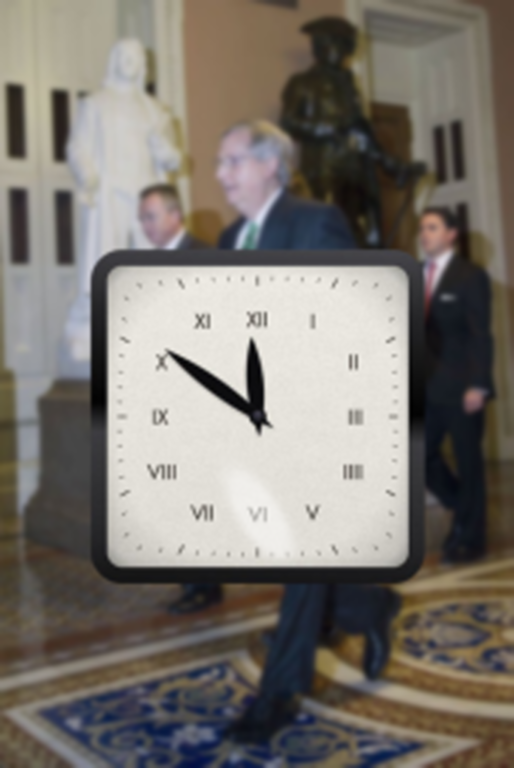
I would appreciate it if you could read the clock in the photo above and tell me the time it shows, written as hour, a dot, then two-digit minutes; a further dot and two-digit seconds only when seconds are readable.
11.51
